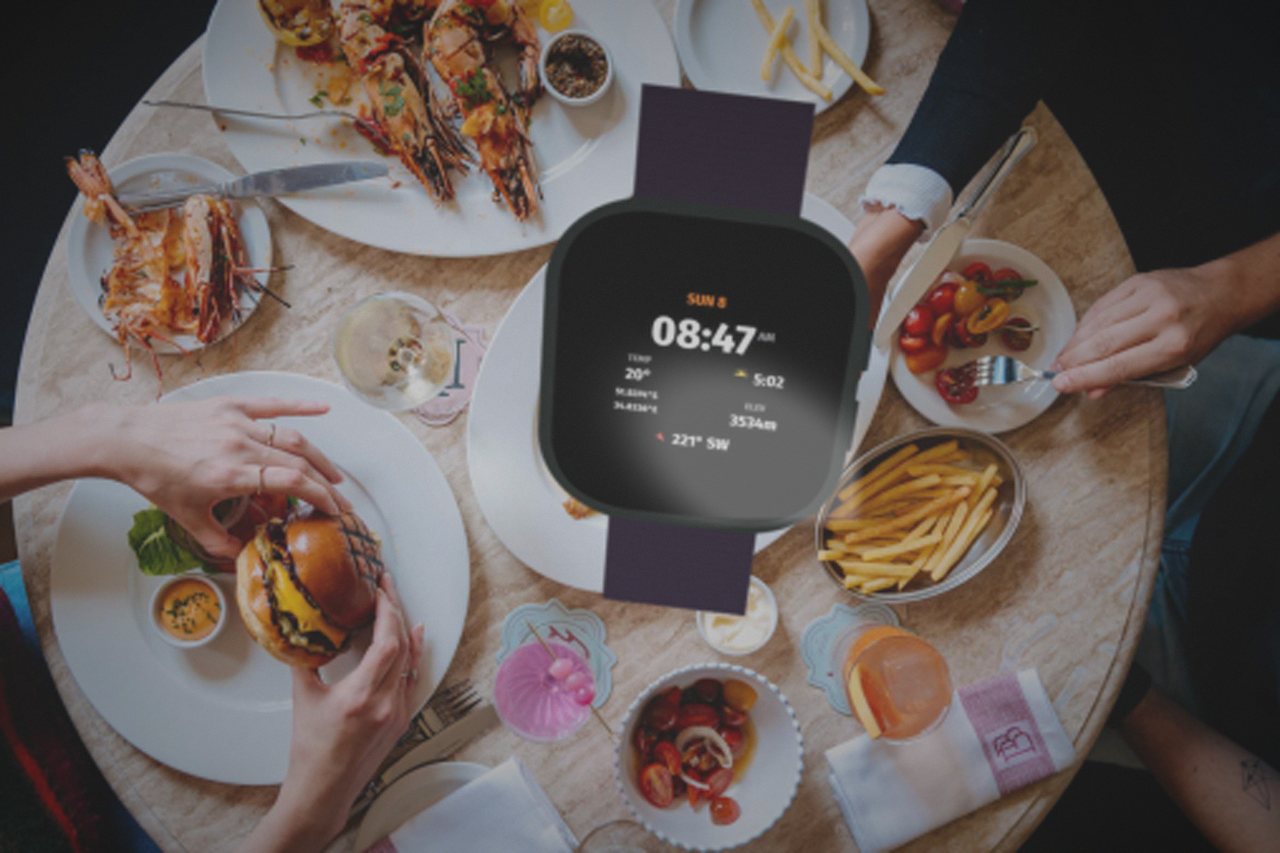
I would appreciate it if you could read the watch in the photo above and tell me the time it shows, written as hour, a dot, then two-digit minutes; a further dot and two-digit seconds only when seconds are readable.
8.47
